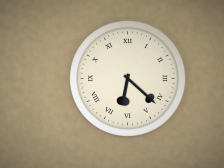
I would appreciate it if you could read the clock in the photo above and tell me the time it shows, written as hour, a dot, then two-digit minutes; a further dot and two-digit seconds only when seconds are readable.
6.22
